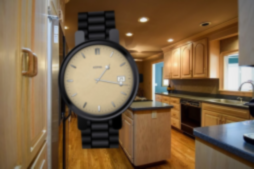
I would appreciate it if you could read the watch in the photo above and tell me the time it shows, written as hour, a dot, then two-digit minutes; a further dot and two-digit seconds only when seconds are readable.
1.17
